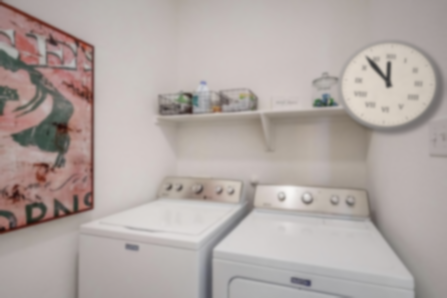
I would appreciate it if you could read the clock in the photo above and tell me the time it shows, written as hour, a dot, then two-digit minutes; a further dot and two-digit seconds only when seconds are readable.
11.53
